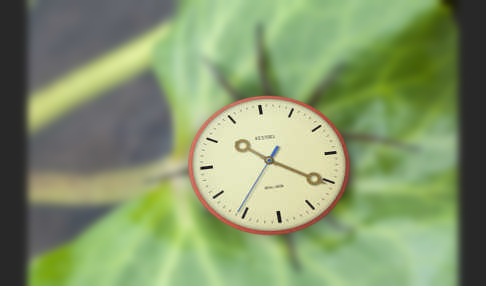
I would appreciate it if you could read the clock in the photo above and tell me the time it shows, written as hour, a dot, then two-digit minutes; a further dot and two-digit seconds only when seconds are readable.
10.20.36
